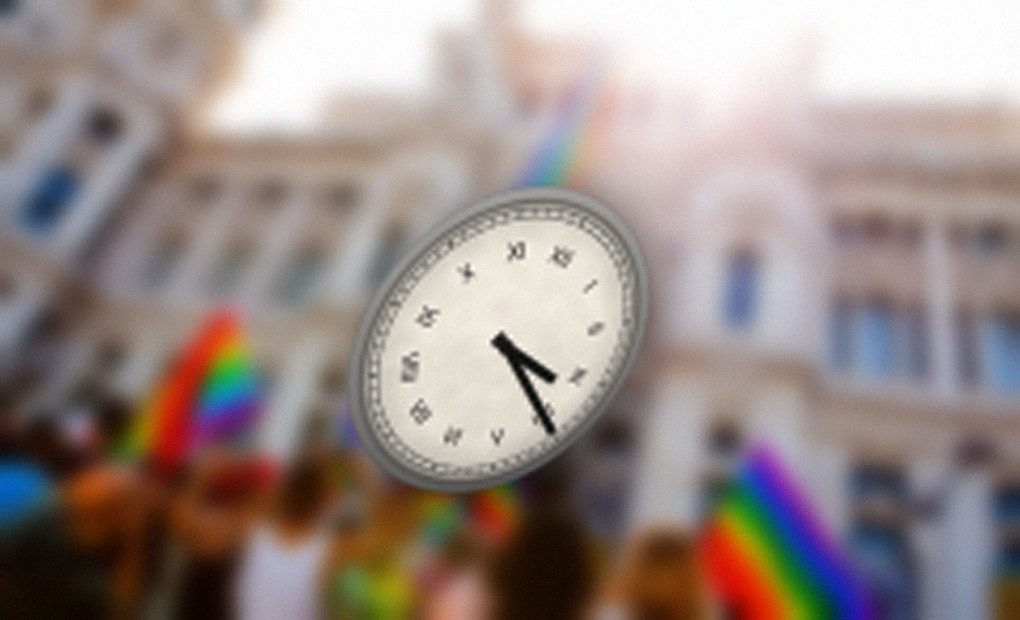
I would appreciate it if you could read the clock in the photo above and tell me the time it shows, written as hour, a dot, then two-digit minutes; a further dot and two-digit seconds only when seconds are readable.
3.20
